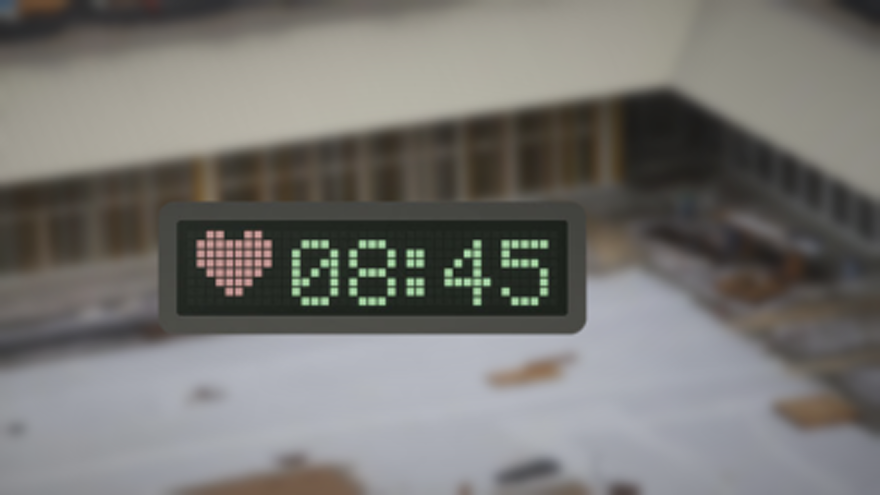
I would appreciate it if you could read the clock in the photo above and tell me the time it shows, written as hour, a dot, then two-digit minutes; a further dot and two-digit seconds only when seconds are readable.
8.45
